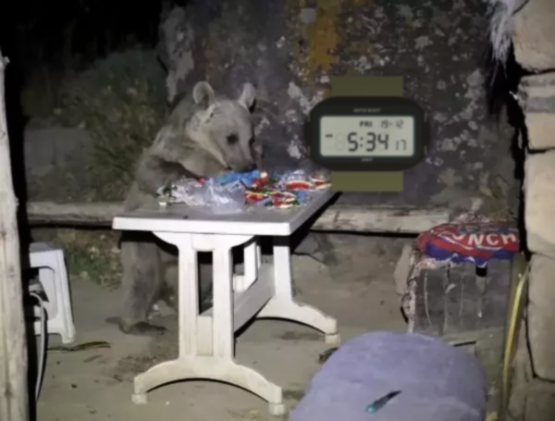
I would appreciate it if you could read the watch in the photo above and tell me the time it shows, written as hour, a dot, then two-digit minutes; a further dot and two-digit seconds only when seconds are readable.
5.34.17
